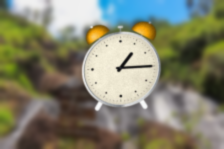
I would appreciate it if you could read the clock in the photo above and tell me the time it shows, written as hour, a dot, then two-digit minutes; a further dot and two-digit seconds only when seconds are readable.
1.15
